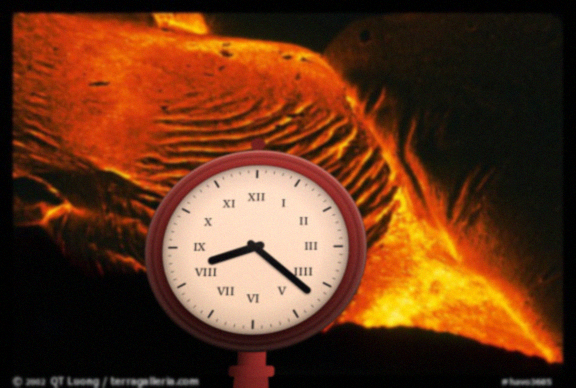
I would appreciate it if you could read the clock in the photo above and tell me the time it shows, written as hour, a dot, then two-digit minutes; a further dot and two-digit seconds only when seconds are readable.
8.22
